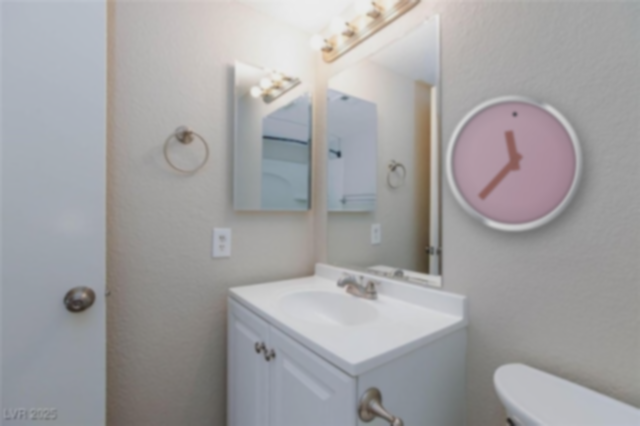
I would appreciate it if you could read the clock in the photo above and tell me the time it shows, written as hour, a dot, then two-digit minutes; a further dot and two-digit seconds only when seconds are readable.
11.37
